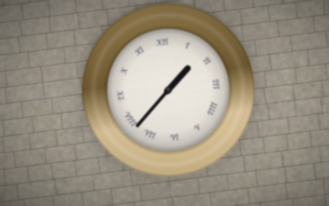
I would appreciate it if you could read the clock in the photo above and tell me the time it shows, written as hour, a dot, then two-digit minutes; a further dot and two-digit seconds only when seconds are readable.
1.38
